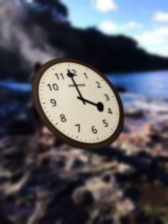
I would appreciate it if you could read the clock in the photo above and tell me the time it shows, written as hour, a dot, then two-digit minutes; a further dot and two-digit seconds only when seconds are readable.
3.59
